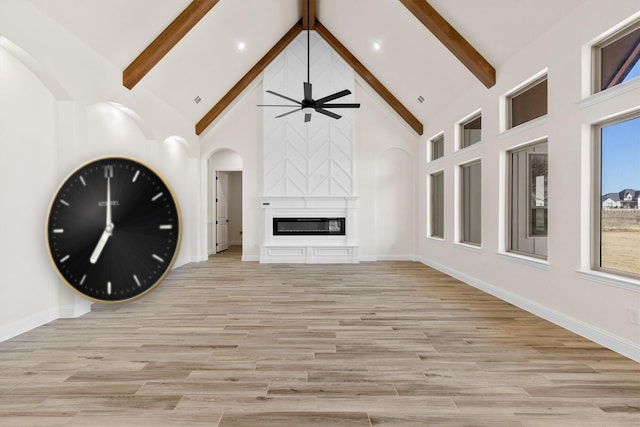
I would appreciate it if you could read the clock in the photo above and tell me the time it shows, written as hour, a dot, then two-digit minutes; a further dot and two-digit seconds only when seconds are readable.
7.00
